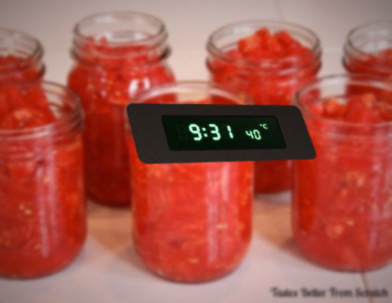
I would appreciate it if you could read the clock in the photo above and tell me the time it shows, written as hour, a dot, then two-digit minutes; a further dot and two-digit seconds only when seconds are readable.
9.31
